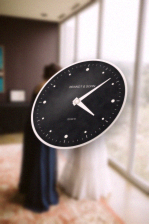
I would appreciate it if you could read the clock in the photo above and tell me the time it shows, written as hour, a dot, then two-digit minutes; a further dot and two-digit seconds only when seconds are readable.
4.08
